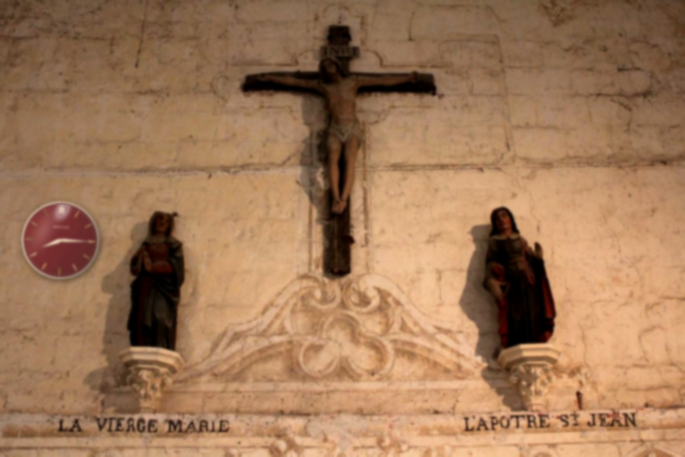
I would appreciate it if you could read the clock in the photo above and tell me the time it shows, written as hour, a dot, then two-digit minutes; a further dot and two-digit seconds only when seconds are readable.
8.15
